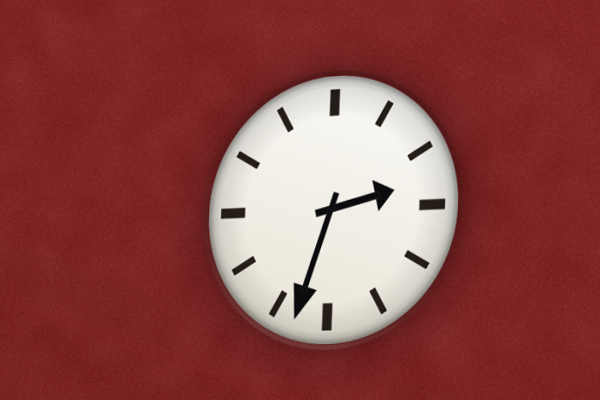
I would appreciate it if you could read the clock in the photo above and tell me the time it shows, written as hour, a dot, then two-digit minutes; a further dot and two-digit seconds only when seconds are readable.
2.33
